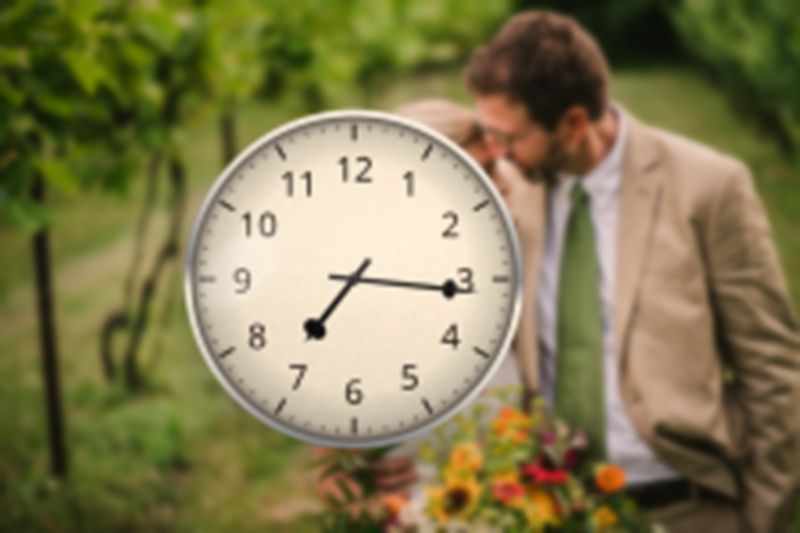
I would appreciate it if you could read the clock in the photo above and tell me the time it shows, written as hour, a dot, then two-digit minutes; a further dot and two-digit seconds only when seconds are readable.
7.16
